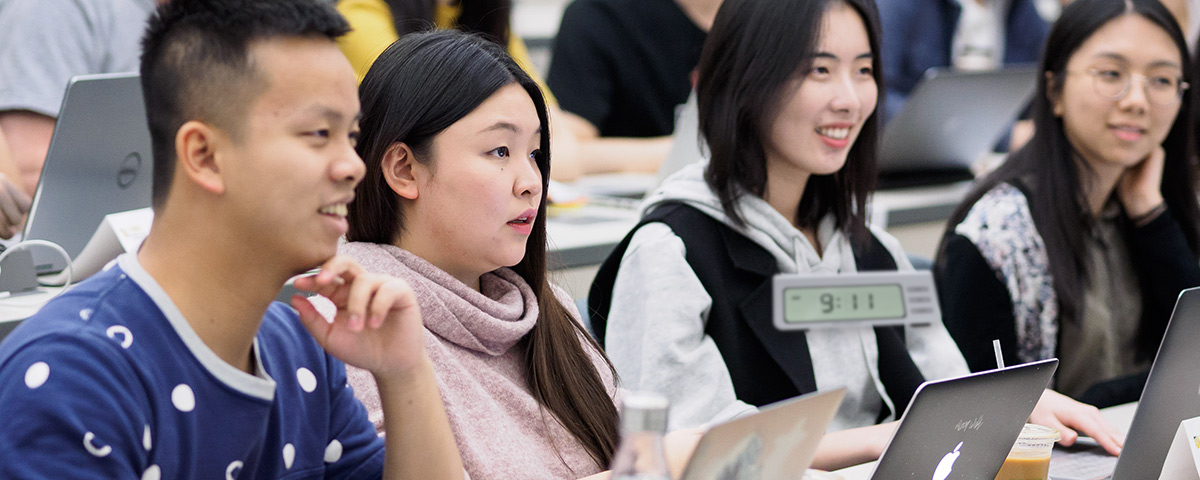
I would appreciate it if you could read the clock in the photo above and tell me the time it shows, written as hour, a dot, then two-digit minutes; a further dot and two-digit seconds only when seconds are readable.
9.11
